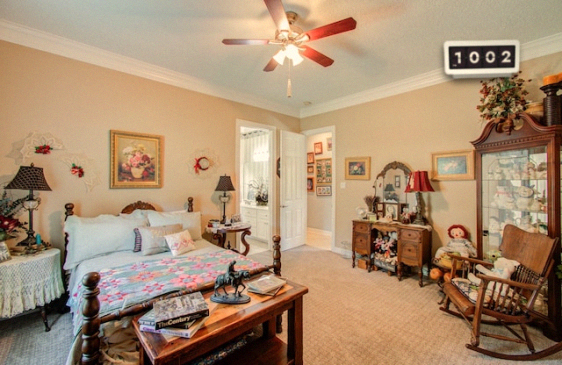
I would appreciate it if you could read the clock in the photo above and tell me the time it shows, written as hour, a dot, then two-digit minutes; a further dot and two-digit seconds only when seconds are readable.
10.02
